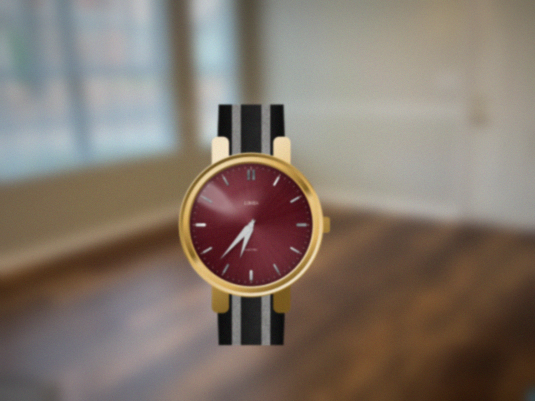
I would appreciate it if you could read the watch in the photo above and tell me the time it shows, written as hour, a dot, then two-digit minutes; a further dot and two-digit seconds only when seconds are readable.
6.37
